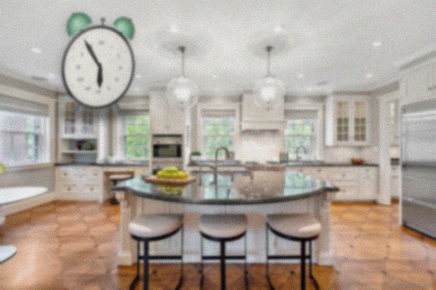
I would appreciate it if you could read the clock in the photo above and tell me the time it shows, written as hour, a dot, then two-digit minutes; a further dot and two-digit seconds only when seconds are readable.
5.54
